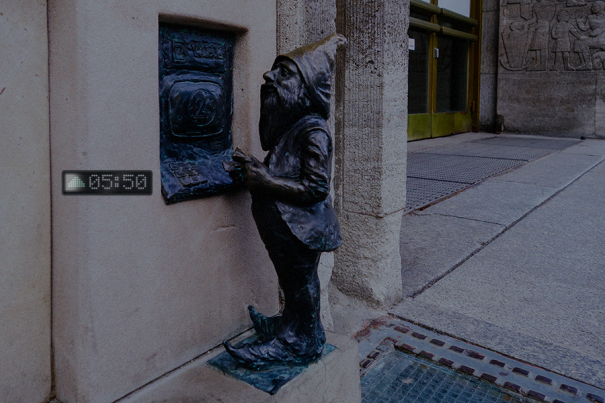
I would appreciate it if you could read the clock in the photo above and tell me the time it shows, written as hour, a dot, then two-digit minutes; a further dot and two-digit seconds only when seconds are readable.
5.50
